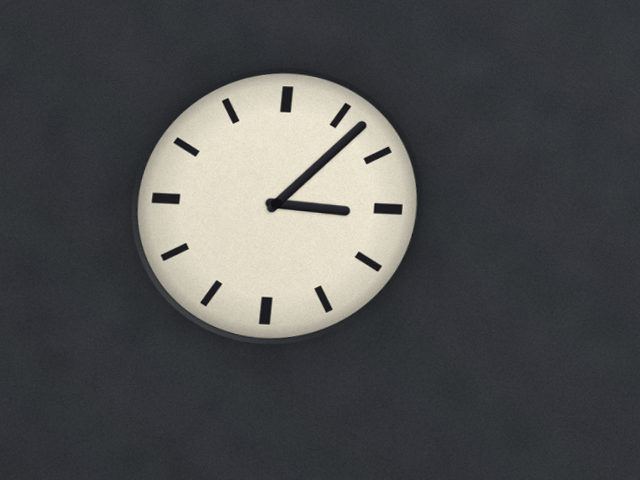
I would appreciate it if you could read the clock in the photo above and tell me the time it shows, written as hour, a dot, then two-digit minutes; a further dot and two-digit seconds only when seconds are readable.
3.07
